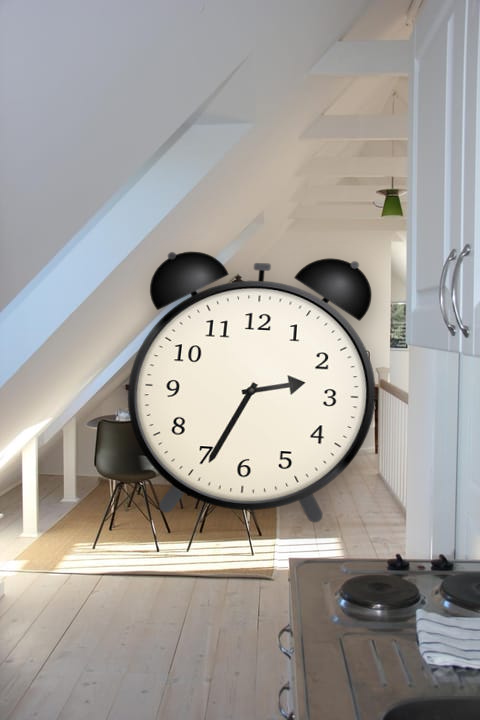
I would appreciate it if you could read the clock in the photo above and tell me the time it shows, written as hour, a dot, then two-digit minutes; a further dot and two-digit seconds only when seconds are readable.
2.34
